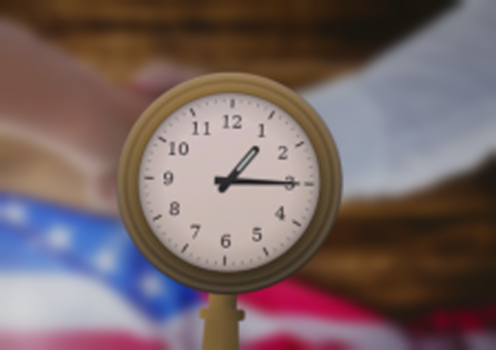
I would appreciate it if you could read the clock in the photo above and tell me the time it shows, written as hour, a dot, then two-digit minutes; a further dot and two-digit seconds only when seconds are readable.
1.15
